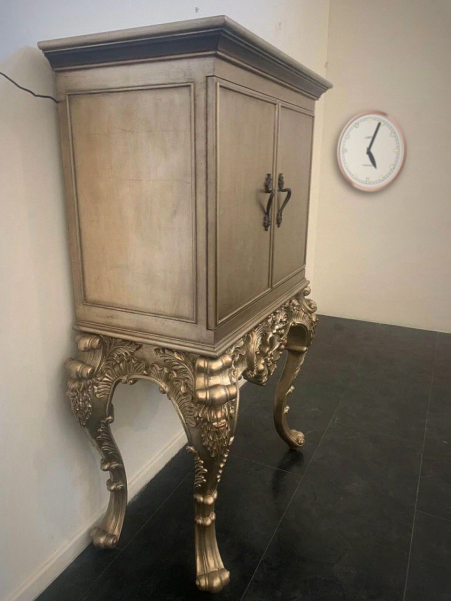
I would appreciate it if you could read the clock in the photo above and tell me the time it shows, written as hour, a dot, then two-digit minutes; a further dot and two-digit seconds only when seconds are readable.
5.04
